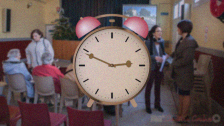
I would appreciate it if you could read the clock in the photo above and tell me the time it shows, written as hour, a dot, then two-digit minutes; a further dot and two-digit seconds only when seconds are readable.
2.49
